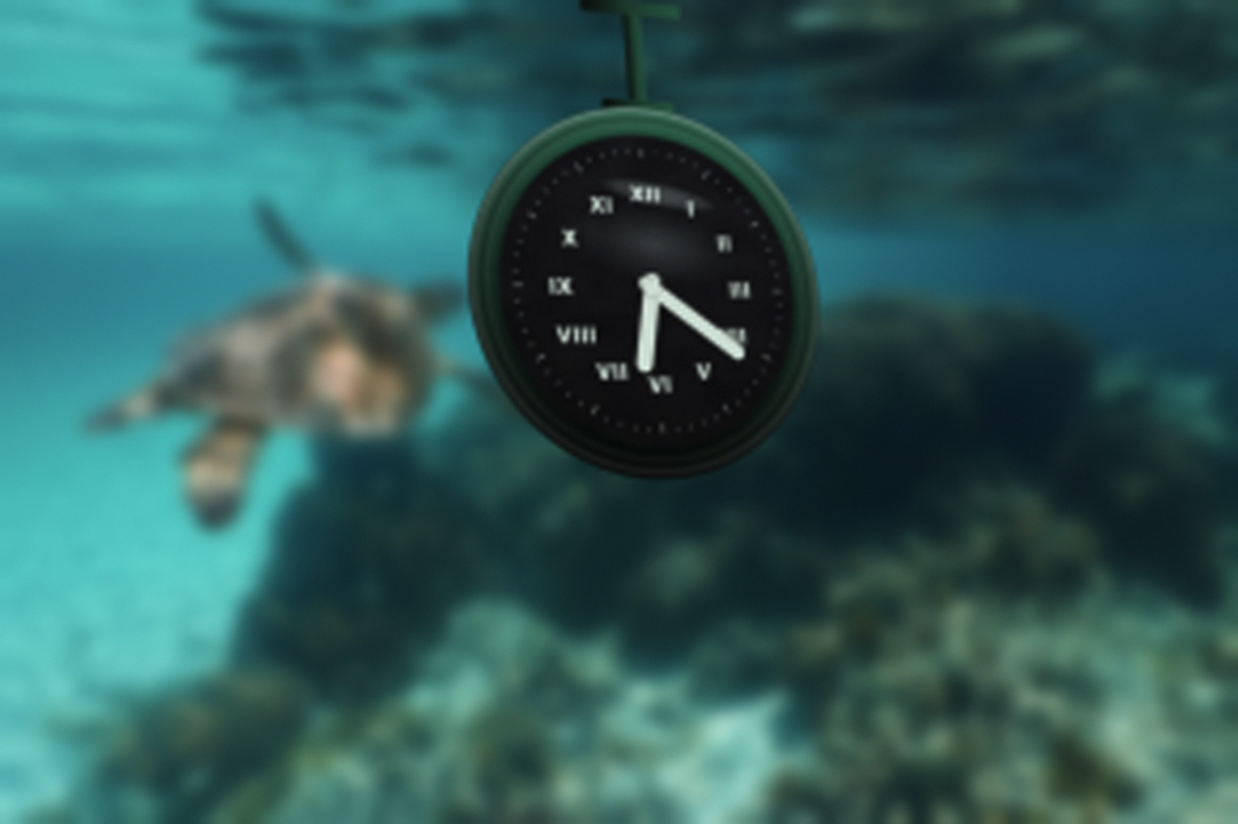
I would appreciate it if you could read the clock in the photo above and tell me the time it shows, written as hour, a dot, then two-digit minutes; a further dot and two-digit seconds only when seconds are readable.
6.21
